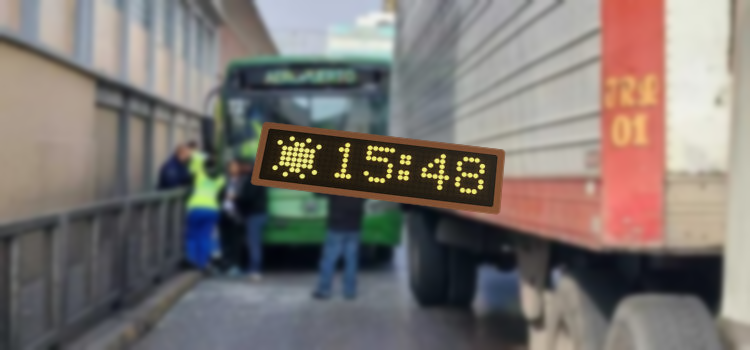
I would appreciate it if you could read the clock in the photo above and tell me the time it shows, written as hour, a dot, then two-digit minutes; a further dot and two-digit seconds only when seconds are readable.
15.48
